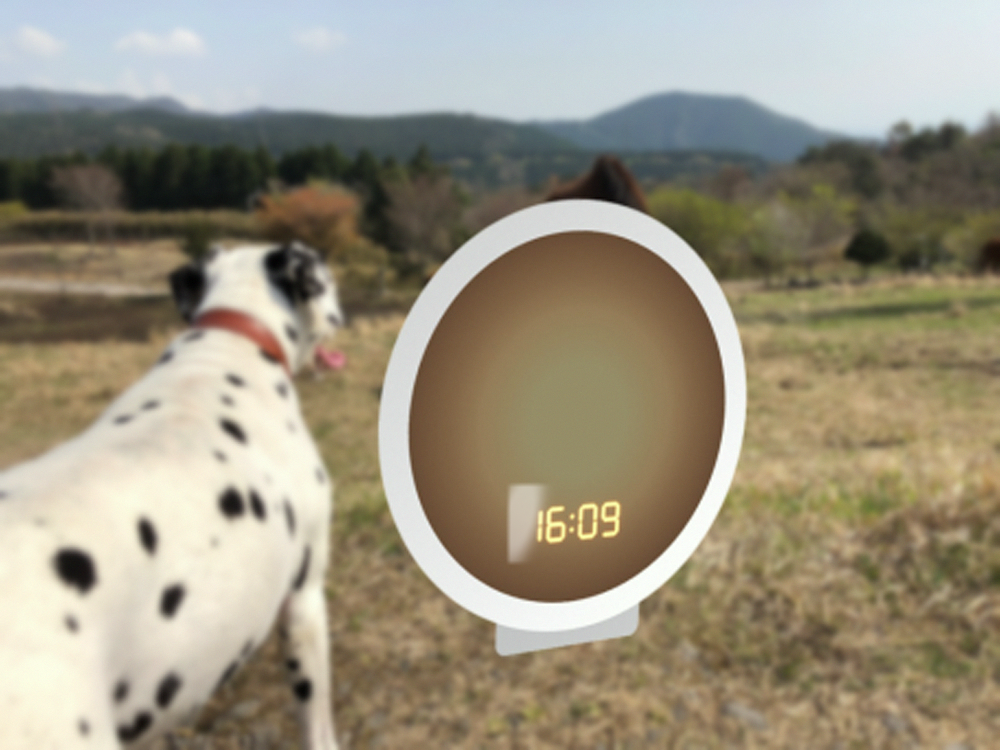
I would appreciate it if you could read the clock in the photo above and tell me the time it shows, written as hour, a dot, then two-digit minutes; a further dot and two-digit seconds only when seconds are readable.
16.09
